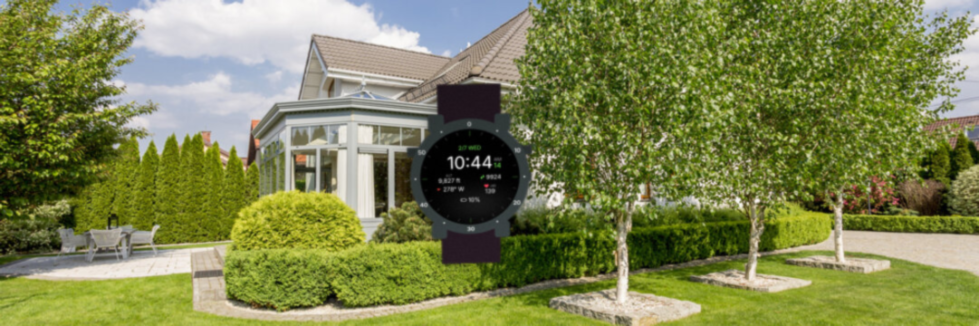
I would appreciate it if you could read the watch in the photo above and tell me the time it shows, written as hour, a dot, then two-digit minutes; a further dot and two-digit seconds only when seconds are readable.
10.44
